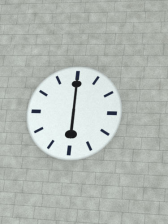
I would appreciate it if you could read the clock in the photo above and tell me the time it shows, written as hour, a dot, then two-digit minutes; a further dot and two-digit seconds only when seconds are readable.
6.00
